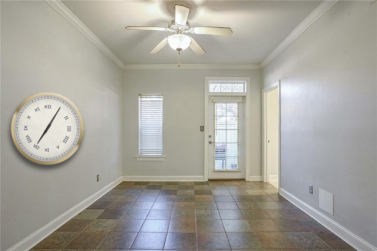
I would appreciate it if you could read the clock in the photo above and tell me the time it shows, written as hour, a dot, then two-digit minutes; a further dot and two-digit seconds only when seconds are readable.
7.05
